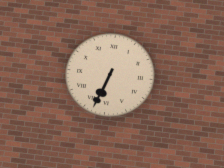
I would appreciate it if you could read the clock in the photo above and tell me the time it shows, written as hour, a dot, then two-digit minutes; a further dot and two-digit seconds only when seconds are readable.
6.33
